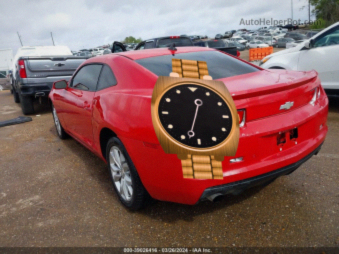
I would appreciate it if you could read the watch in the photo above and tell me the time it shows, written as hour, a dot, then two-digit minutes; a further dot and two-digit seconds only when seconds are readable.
12.33
